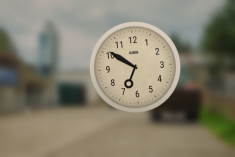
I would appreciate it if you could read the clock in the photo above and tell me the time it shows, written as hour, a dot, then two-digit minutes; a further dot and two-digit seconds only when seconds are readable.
6.51
